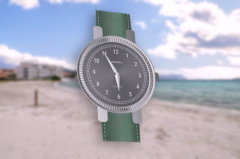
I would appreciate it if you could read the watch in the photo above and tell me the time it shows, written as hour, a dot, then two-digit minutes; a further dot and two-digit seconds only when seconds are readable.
5.55
